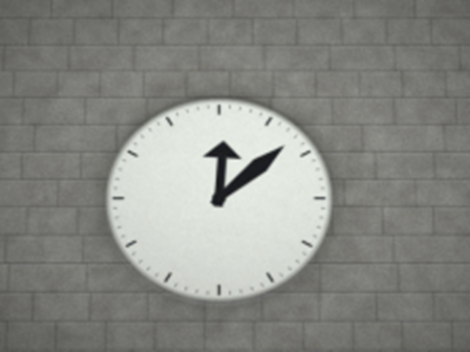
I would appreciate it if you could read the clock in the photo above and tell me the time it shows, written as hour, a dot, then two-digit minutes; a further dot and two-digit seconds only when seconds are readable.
12.08
